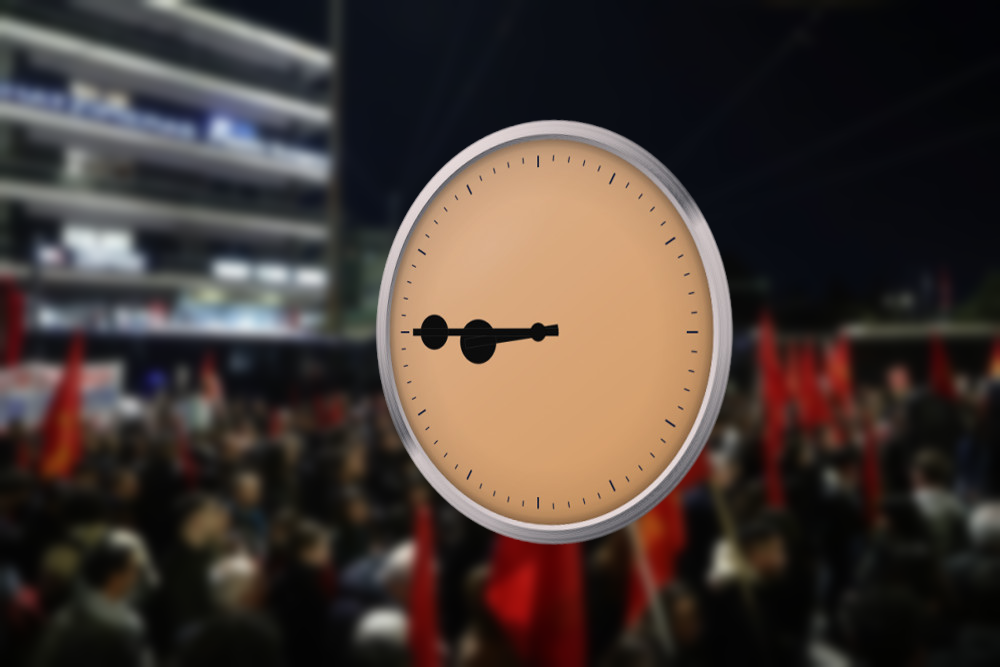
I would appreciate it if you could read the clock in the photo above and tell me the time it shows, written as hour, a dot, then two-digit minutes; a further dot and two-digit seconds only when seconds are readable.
8.45
